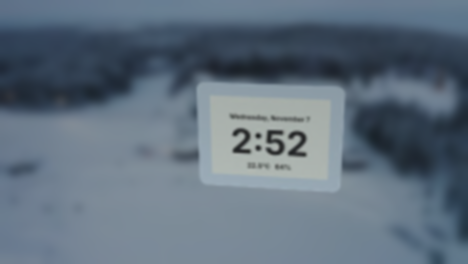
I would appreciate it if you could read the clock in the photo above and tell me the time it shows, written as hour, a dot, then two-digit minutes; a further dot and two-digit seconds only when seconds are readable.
2.52
